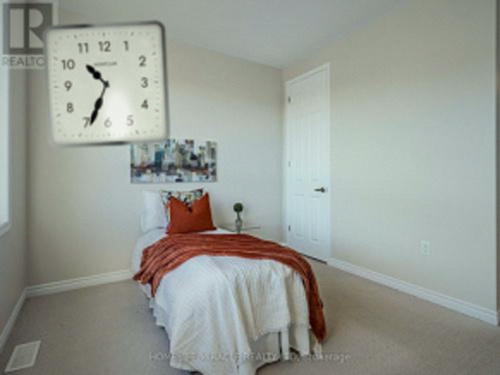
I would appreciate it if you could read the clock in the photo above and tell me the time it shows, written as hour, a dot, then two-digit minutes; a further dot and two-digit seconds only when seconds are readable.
10.34
